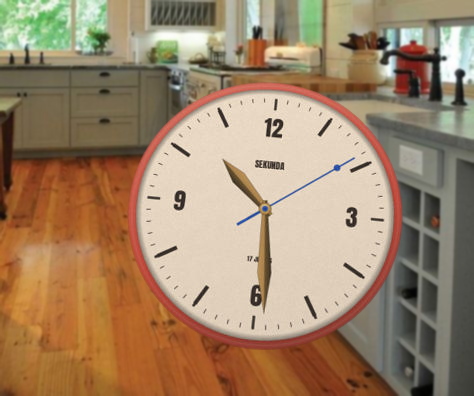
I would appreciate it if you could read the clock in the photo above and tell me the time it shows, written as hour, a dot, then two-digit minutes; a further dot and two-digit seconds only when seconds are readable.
10.29.09
